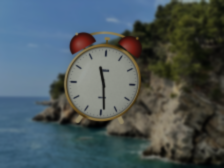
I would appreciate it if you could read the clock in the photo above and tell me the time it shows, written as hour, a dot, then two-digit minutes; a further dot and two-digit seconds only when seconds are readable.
11.29
